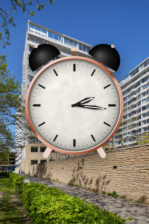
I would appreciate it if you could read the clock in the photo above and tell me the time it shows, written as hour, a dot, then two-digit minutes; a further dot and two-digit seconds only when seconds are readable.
2.16
